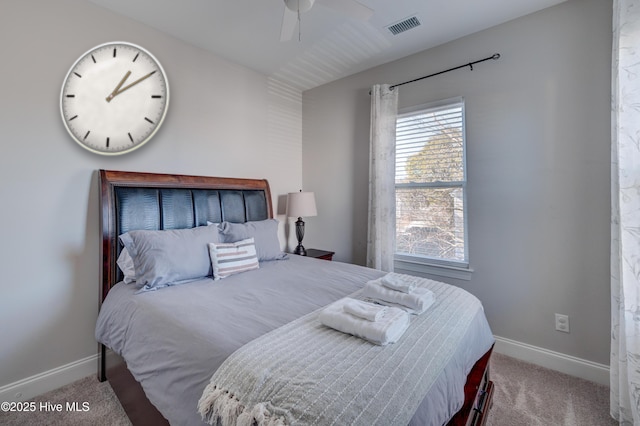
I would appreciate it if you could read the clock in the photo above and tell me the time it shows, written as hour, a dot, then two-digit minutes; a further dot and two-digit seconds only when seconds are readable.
1.10
